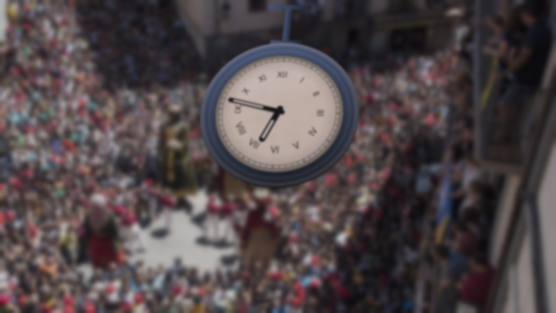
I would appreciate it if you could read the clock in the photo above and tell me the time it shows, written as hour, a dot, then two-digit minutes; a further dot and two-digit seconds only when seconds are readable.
6.47
